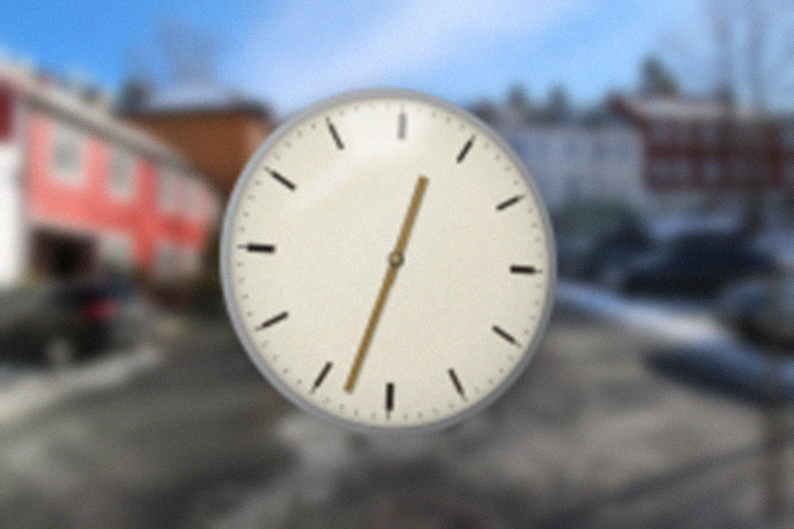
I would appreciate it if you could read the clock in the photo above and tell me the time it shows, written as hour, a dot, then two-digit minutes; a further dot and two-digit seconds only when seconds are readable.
12.33
